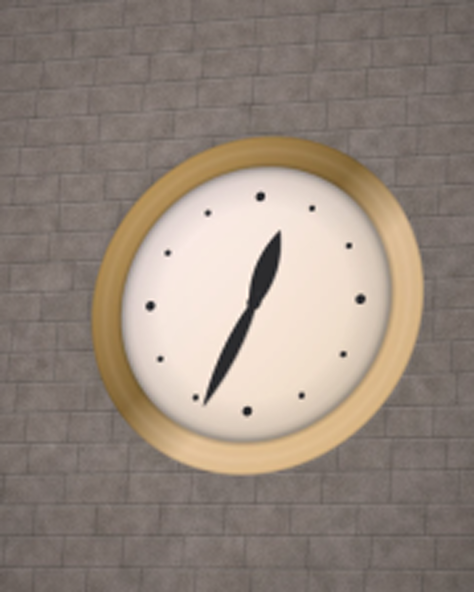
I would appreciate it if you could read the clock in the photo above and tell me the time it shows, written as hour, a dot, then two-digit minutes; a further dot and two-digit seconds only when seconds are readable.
12.34
